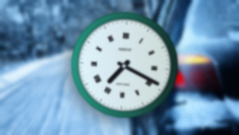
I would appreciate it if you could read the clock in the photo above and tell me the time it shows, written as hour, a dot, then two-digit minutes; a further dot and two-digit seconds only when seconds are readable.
7.19
